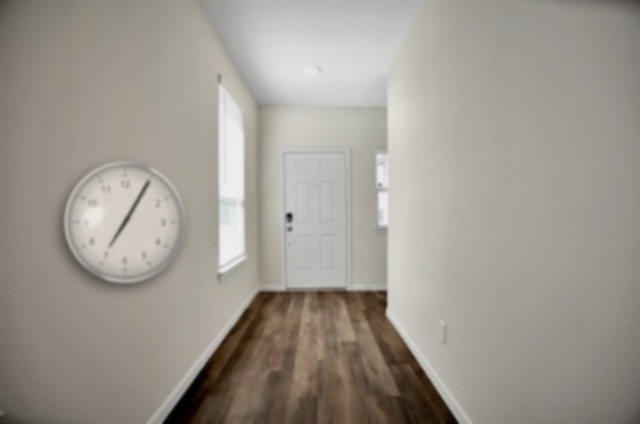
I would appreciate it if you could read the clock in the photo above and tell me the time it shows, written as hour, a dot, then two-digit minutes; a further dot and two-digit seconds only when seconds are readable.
7.05
